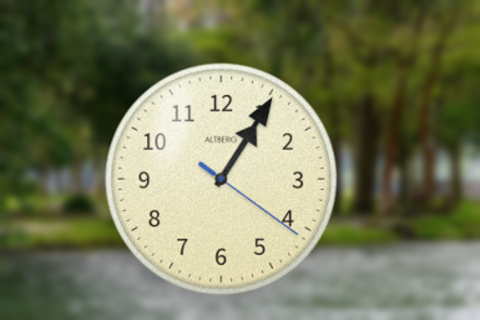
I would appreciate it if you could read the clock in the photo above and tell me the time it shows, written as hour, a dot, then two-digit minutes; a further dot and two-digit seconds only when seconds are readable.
1.05.21
